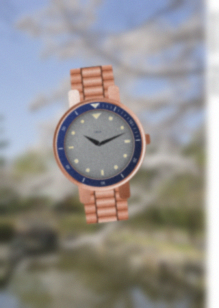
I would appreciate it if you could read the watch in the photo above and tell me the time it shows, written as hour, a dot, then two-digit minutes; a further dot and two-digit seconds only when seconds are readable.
10.12
